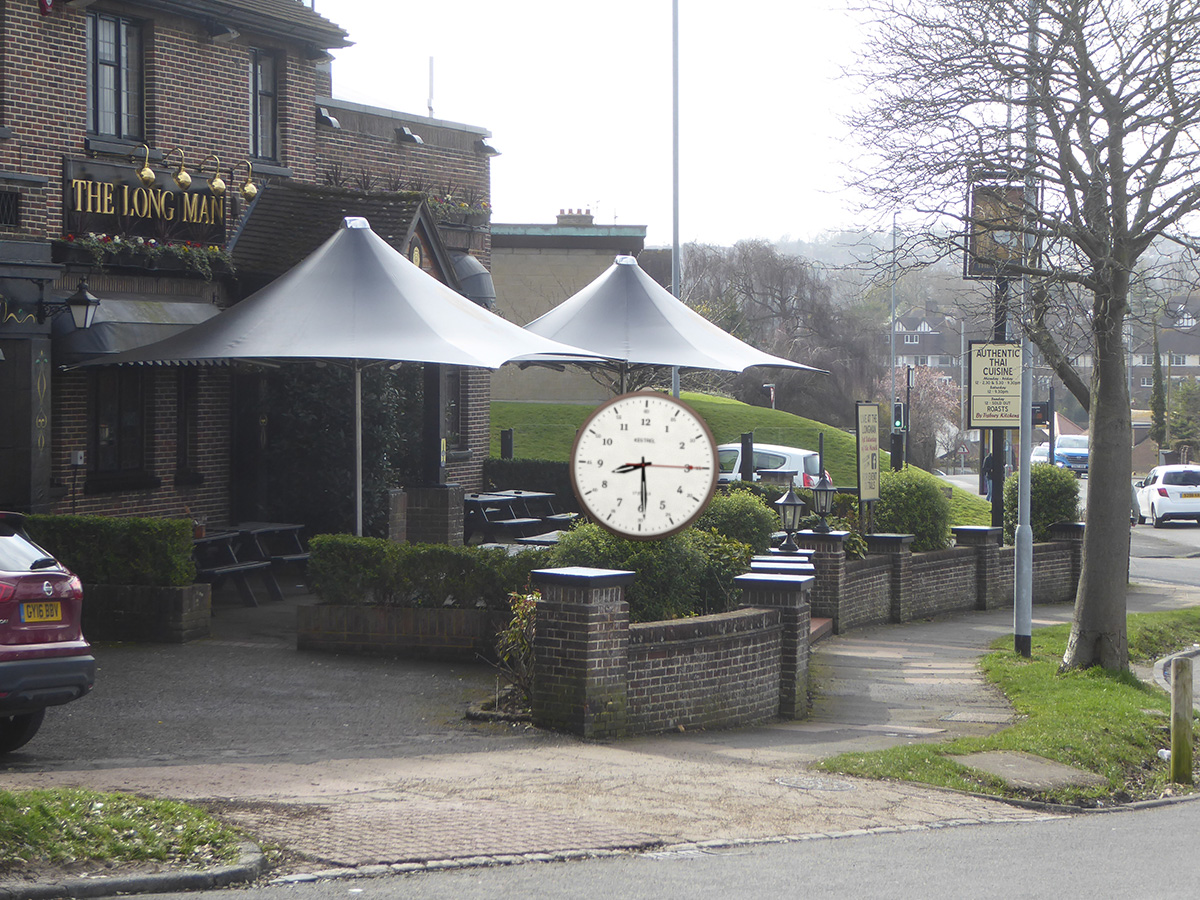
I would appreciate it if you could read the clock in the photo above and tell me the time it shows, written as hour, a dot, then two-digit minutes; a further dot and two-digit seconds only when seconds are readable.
8.29.15
